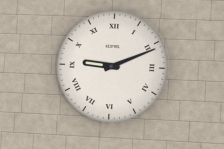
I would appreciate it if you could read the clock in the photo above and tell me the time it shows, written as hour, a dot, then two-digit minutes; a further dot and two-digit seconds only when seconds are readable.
9.11
